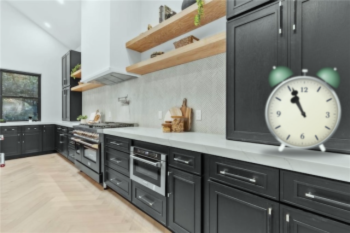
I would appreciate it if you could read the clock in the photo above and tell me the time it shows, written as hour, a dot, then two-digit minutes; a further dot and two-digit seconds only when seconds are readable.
10.56
